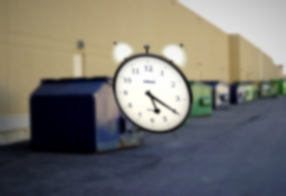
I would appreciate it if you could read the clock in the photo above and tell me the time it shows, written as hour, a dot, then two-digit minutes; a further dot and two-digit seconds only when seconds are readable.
5.20
